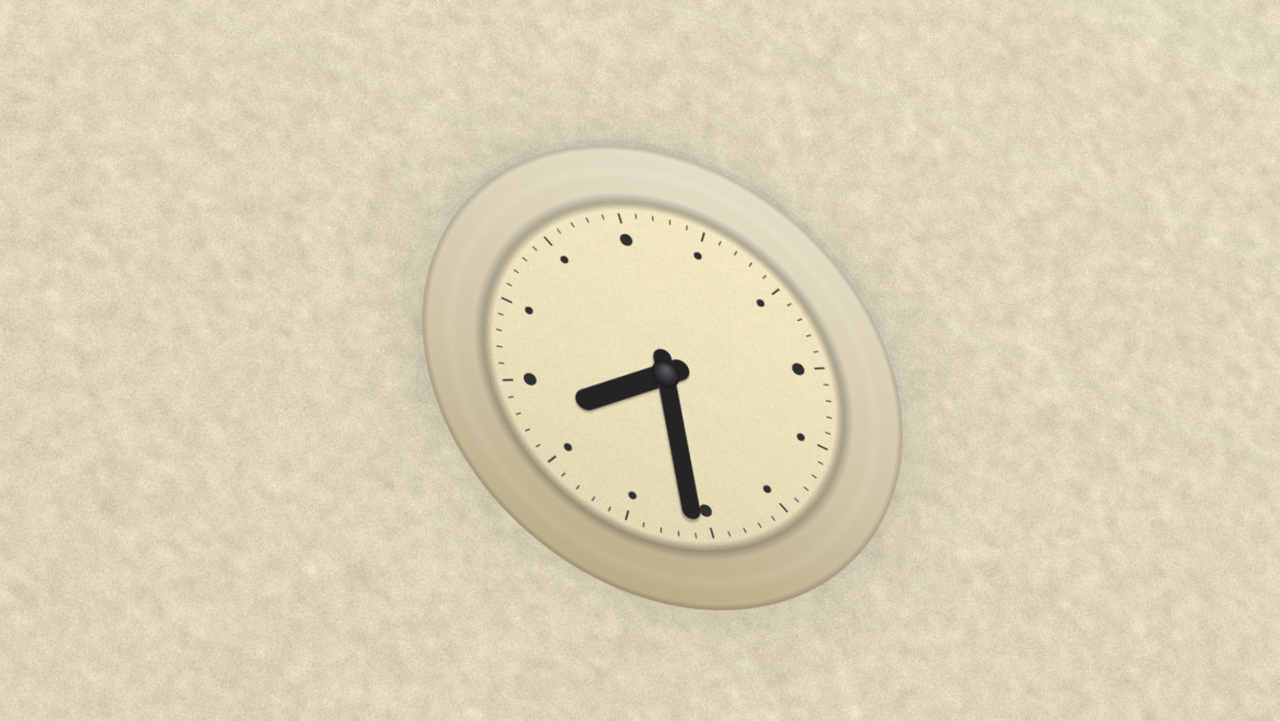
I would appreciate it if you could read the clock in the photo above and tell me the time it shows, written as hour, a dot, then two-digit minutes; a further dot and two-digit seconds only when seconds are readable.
8.31
